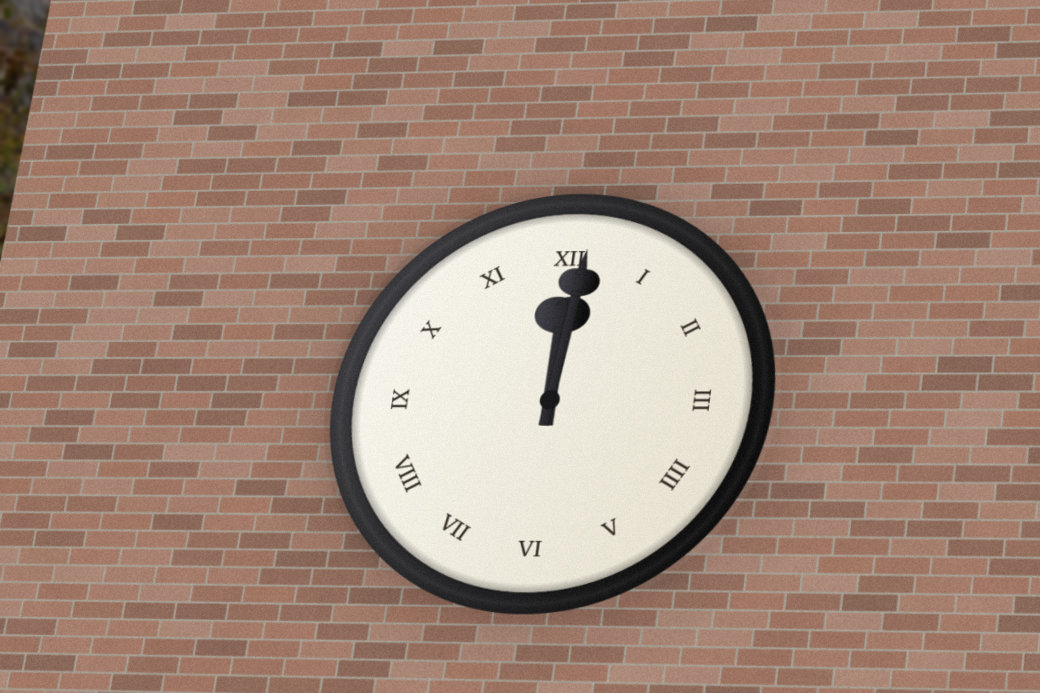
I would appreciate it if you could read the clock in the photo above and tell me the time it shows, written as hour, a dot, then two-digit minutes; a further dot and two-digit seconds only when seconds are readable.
12.01
